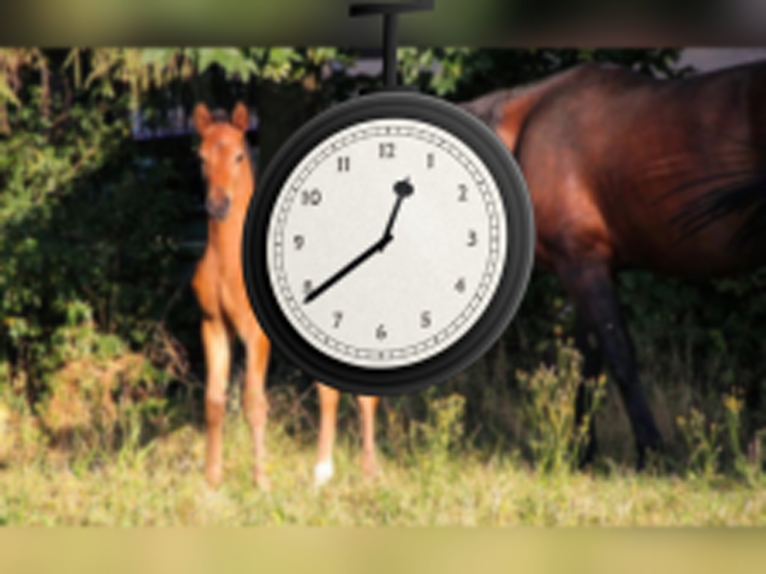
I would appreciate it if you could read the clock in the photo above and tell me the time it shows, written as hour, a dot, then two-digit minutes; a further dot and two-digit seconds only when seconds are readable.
12.39
